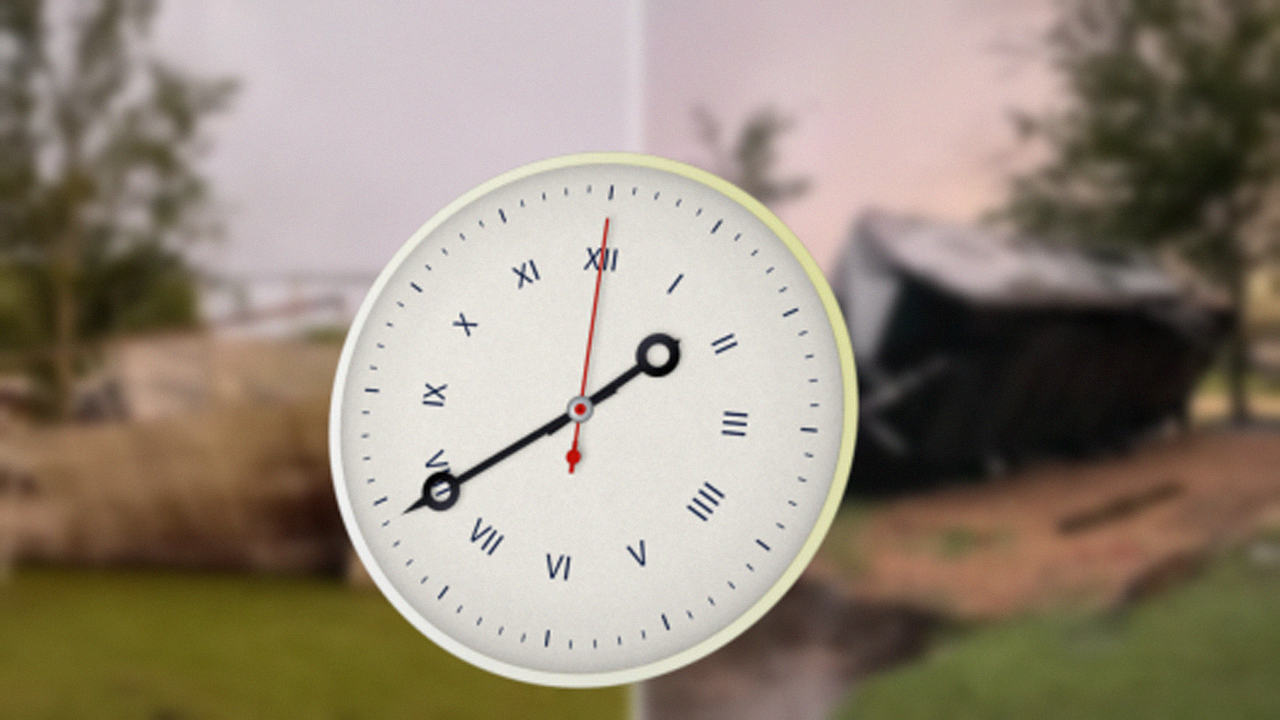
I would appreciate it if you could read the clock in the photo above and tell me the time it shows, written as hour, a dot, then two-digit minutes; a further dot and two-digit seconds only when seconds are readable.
1.39.00
